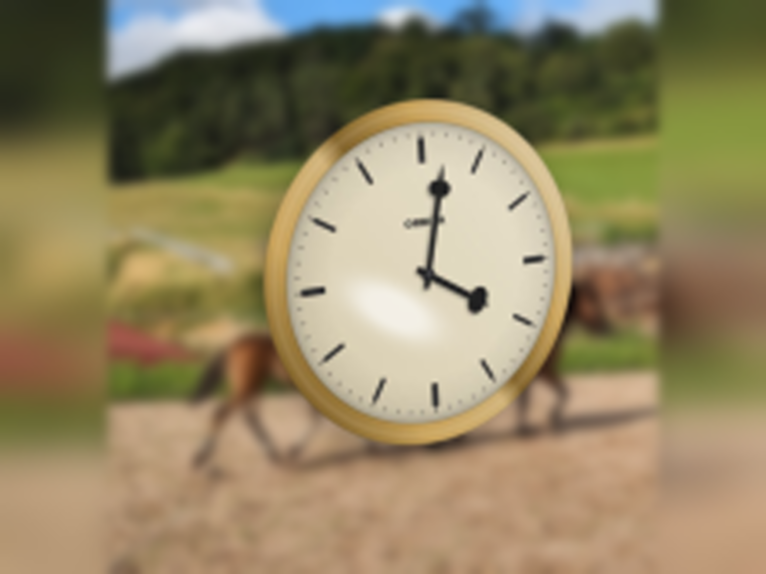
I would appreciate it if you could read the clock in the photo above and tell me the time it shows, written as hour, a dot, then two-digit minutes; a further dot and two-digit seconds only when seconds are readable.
4.02
